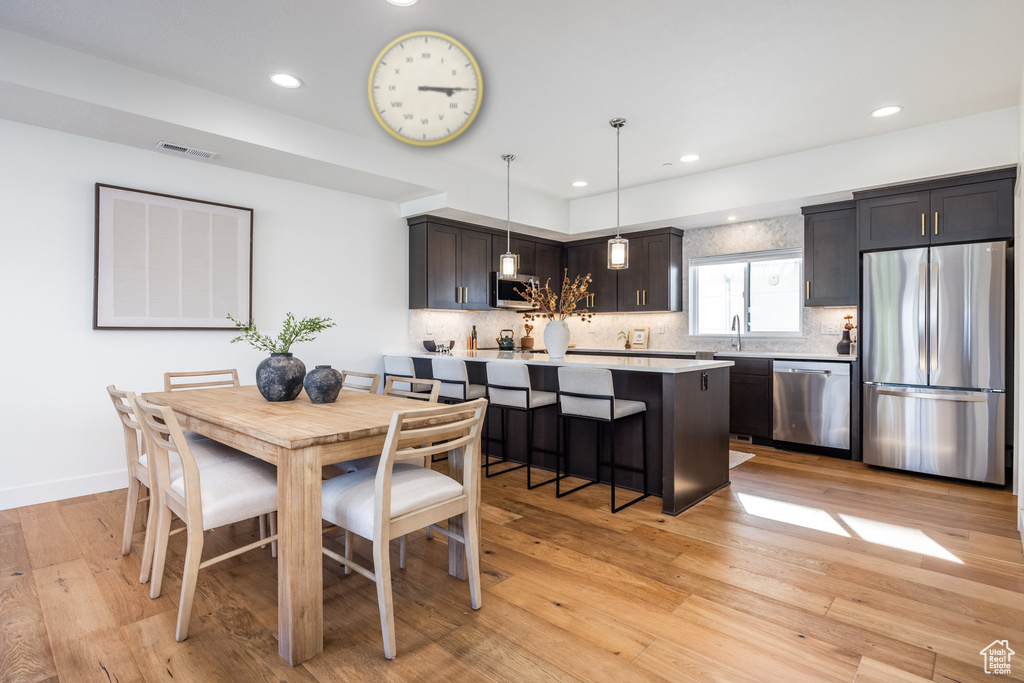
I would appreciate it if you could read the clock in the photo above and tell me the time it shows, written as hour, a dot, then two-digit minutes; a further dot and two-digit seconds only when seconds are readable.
3.15
